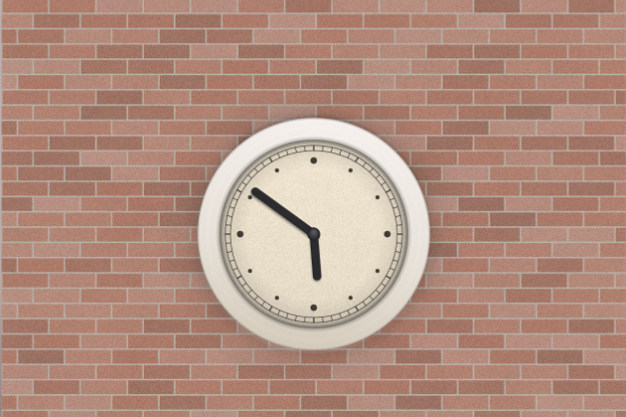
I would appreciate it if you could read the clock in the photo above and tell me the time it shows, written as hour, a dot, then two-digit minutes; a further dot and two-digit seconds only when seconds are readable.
5.51
